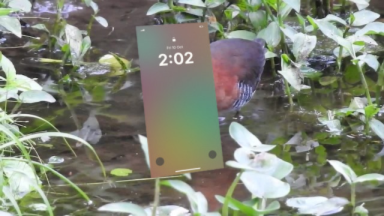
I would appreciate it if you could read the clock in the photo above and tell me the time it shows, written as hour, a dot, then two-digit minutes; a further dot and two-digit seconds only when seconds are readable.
2.02
